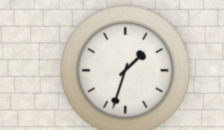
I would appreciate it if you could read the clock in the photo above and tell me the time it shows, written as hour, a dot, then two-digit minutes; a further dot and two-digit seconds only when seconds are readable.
1.33
